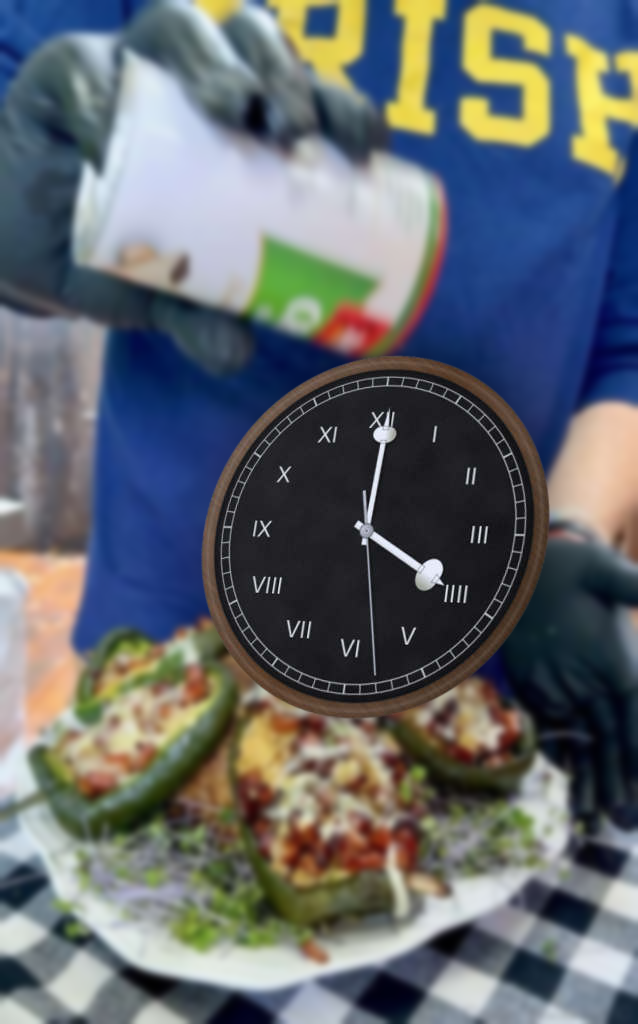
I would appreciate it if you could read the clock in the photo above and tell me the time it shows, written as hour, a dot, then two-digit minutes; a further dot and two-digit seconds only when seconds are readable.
4.00.28
